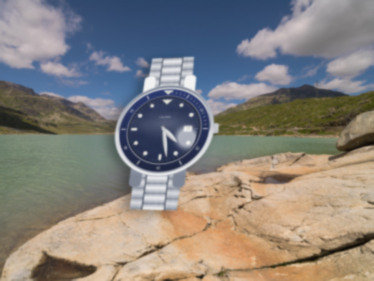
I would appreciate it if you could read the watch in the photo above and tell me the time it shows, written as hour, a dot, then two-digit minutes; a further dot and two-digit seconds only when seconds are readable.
4.28
